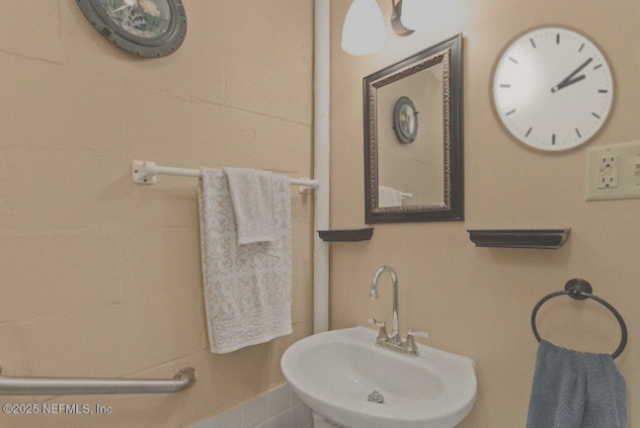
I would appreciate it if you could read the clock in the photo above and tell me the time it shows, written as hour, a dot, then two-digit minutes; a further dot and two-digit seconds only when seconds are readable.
2.08
